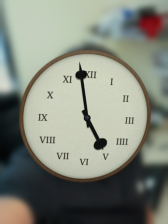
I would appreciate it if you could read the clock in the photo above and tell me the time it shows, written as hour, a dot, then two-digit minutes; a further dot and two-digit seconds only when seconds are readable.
4.58
